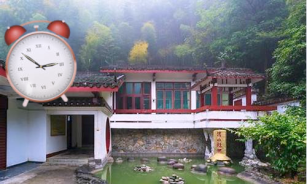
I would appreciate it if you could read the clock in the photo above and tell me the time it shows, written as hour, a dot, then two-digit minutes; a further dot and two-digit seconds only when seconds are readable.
2.52
